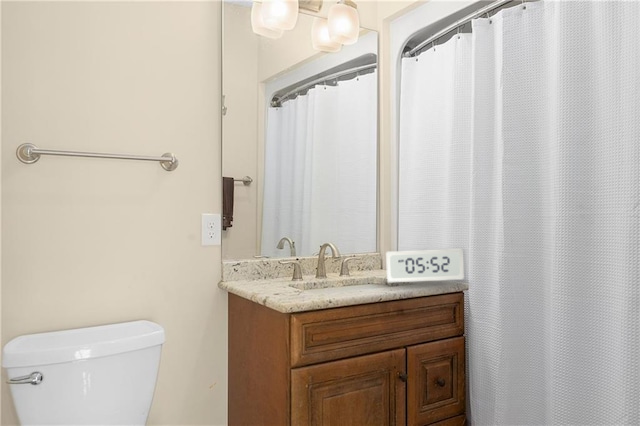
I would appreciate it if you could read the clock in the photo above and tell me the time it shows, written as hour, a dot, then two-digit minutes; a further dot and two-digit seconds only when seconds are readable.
5.52
